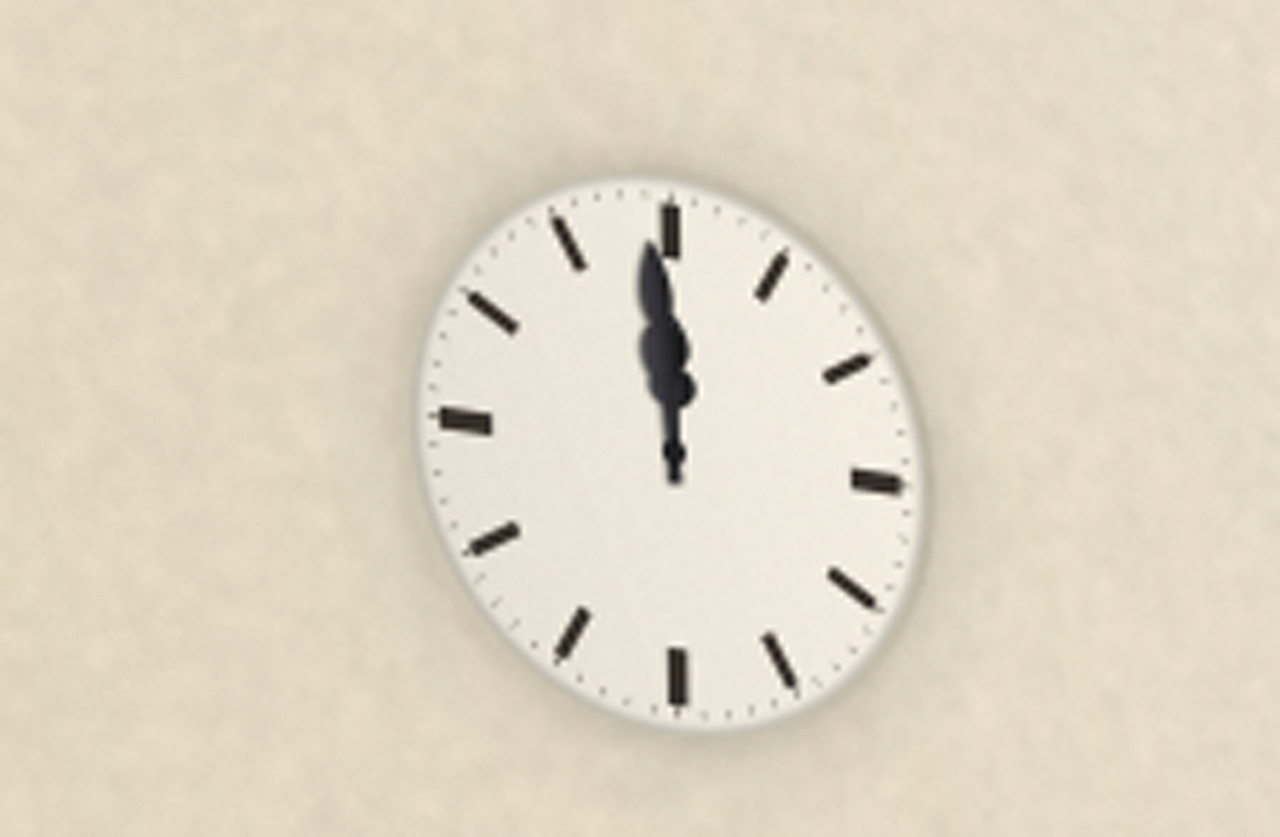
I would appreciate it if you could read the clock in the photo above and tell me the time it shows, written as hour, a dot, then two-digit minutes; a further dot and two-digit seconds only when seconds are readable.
11.59
